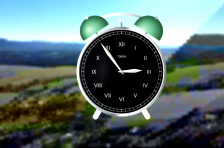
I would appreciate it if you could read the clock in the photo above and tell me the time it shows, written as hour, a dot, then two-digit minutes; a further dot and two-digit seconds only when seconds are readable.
2.54
